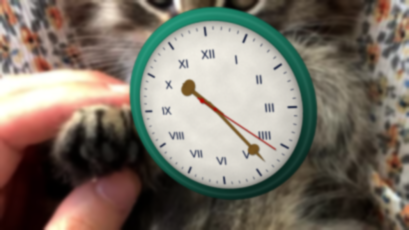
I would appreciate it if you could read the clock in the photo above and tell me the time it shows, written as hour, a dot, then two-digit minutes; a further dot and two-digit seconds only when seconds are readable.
10.23.21
